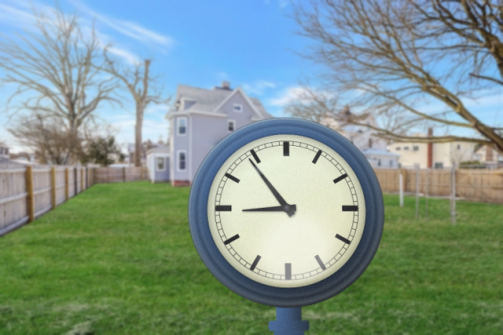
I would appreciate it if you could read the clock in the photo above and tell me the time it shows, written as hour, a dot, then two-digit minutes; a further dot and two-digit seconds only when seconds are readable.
8.54
